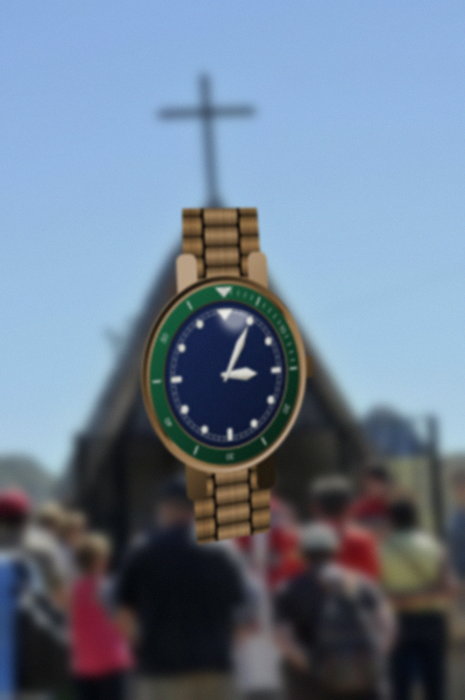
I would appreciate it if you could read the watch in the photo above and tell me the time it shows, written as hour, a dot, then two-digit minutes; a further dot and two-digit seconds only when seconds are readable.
3.05
